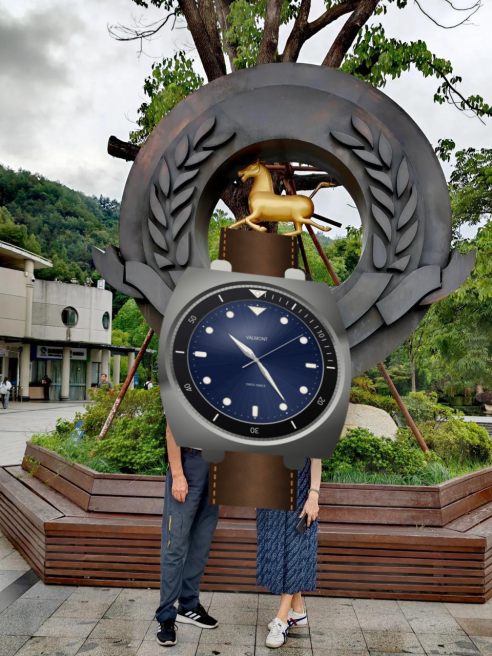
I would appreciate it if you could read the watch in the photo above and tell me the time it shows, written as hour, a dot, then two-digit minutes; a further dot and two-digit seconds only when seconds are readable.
10.24.09
